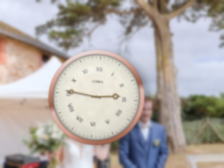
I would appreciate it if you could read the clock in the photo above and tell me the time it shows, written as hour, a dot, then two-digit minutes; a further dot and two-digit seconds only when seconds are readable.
2.46
